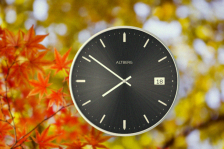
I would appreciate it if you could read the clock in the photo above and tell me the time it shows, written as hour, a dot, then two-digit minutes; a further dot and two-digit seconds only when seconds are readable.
7.51
